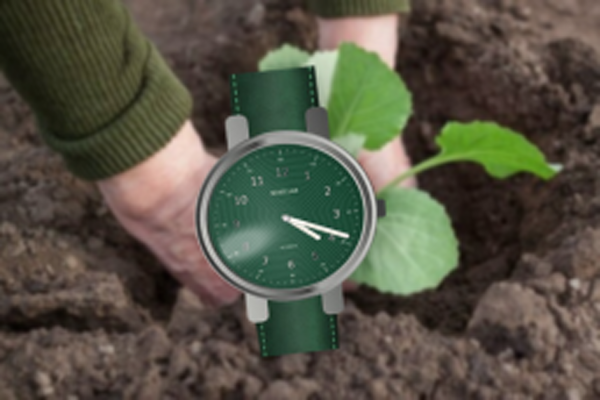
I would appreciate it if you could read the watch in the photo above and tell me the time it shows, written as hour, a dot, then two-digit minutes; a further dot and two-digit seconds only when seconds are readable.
4.19
